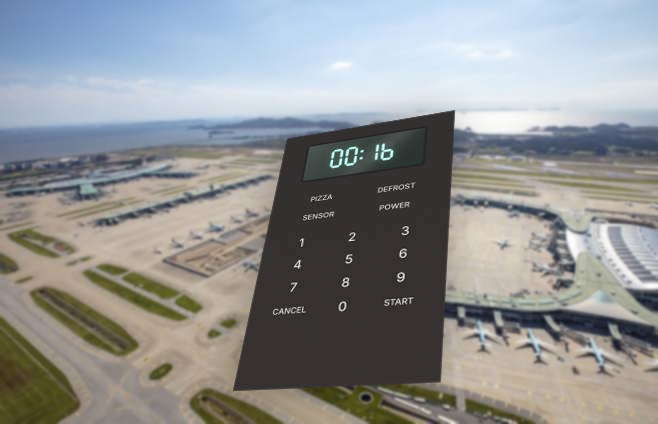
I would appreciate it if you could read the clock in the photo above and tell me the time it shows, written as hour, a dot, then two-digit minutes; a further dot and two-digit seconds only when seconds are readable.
0.16
